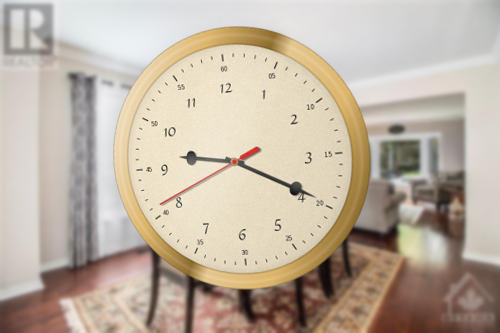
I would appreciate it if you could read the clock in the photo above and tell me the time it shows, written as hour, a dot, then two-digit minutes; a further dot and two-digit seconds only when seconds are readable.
9.19.41
